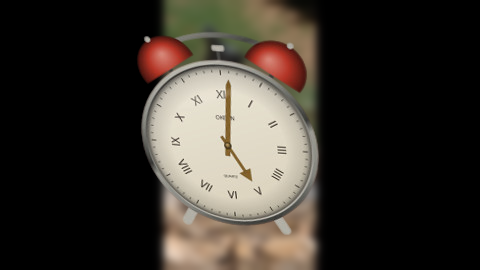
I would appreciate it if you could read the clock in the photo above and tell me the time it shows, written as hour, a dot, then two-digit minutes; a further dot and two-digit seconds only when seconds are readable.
5.01
